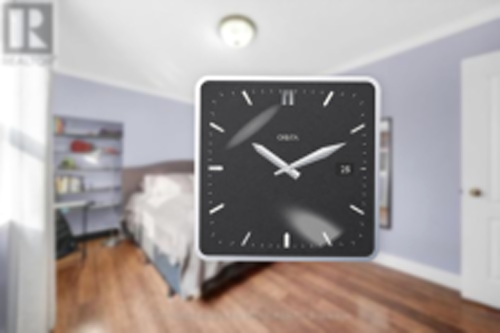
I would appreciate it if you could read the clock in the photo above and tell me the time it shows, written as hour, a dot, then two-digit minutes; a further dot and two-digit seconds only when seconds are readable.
10.11
